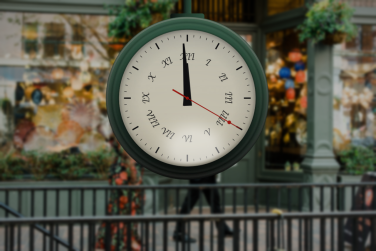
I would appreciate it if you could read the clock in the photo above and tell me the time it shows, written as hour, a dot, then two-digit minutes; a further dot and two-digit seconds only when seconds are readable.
11.59.20
